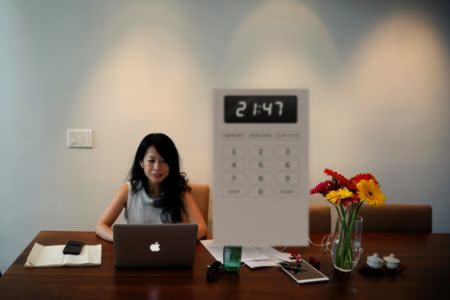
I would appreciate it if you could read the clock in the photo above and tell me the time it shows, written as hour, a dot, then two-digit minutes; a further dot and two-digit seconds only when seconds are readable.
21.47
